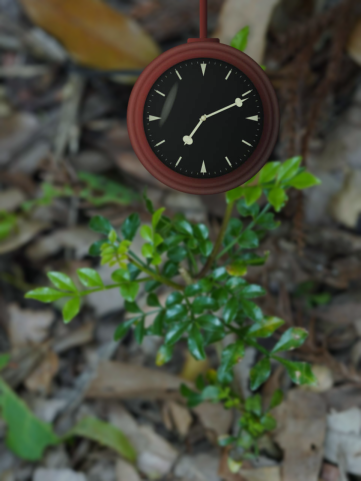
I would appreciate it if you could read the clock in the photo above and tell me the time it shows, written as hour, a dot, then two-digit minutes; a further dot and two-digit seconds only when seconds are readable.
7.11
